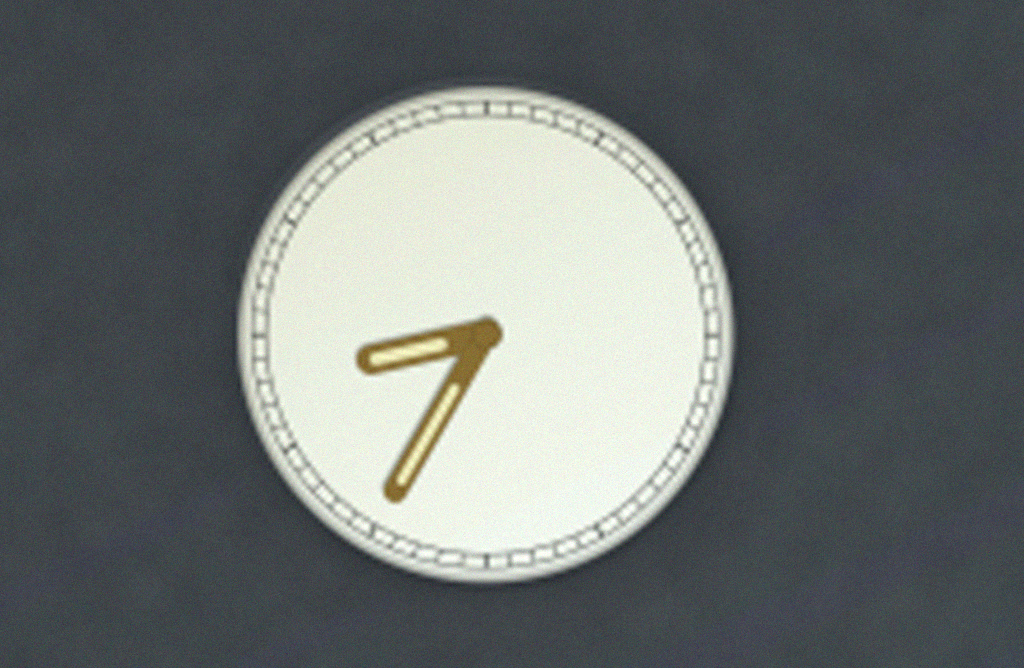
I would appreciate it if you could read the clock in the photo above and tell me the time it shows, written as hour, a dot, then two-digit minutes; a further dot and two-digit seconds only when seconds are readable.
8.35
